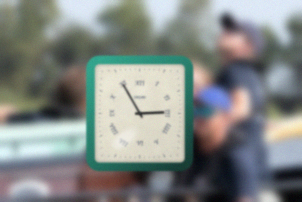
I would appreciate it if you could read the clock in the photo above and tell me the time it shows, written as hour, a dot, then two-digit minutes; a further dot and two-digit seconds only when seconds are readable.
2.55
